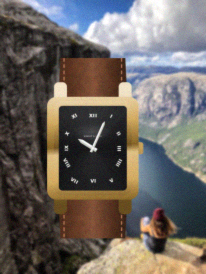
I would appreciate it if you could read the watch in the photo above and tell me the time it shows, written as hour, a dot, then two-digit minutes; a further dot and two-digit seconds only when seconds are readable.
10.04
